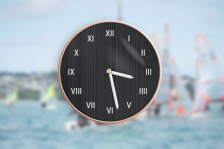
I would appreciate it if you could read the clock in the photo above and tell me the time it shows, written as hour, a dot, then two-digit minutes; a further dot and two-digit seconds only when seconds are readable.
3.28
